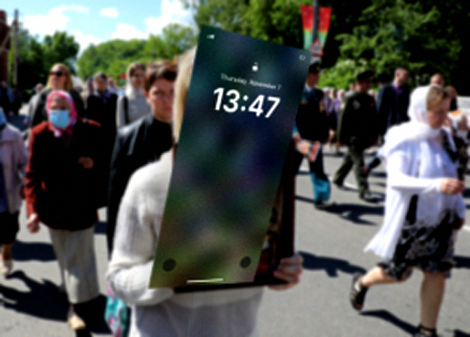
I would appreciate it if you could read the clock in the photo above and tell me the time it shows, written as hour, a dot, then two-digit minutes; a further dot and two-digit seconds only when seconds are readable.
13.47
